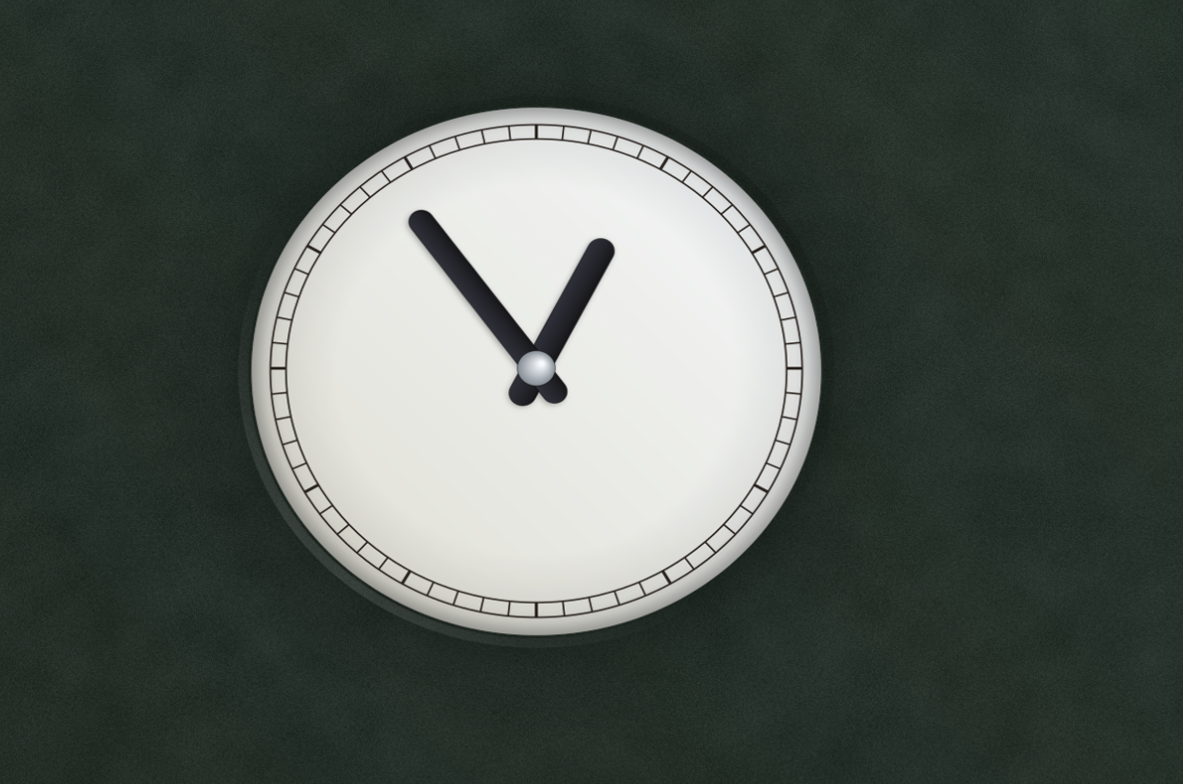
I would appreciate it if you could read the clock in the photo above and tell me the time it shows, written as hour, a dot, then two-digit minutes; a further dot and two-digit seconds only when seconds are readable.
12.54
